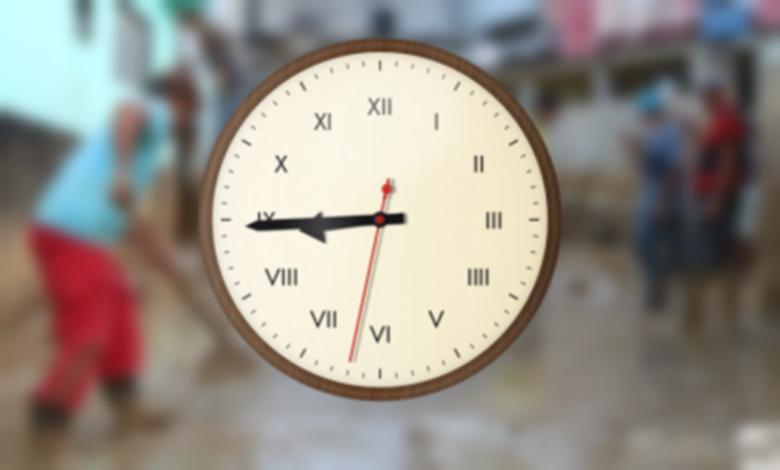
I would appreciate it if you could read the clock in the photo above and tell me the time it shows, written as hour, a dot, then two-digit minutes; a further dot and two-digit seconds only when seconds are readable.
8.44.32
